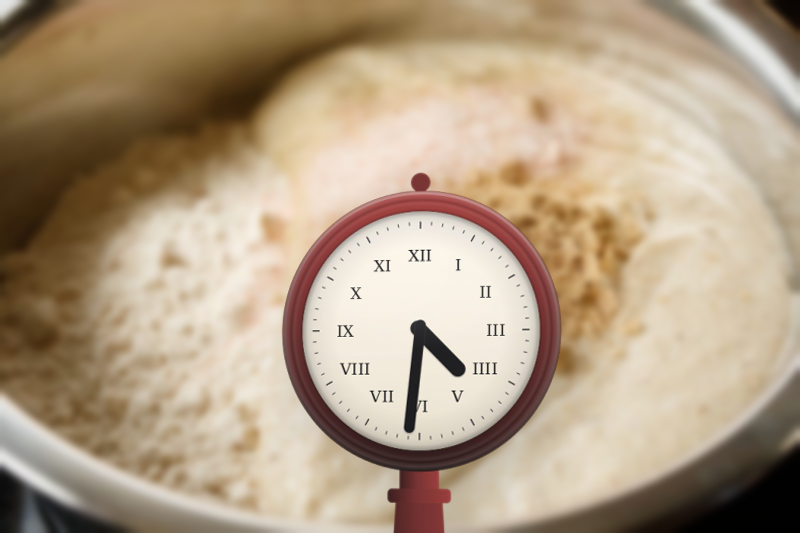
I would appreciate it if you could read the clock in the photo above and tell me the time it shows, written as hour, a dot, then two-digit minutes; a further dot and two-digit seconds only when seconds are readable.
4.31
